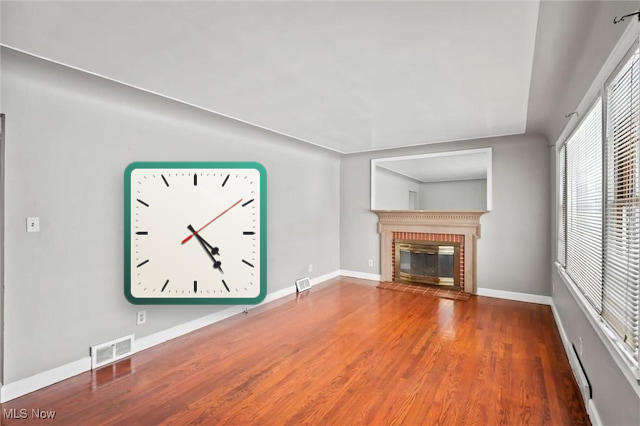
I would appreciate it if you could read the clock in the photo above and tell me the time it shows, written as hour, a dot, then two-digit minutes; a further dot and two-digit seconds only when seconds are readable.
4.24.09
